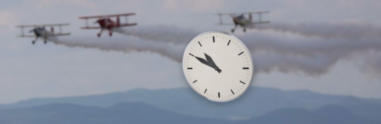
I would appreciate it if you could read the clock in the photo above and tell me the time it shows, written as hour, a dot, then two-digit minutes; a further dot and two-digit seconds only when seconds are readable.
10.50
